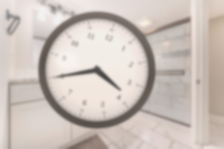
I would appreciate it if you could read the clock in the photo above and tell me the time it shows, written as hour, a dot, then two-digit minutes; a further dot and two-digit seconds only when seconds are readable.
3.40
